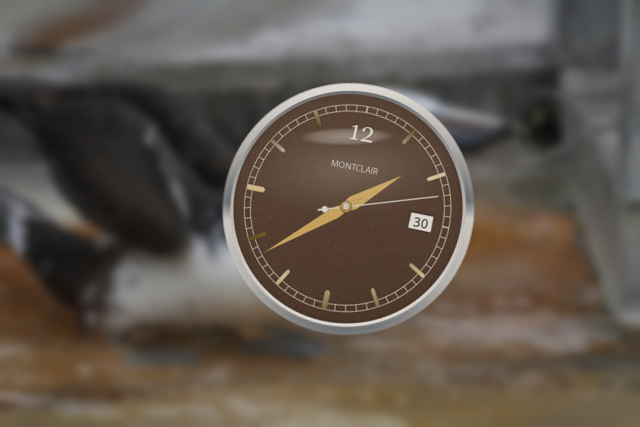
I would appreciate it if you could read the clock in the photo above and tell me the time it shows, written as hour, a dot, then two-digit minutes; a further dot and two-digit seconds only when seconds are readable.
1.38.12
